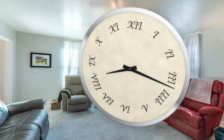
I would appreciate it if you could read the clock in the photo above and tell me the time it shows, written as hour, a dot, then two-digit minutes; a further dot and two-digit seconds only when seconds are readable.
8.17
